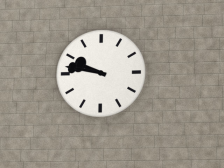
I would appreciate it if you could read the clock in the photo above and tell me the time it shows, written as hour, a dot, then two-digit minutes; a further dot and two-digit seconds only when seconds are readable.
9.47
